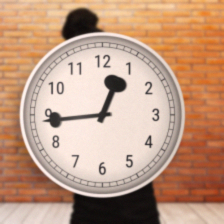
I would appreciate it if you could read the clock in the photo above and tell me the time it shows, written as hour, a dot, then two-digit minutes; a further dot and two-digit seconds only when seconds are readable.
12.44
